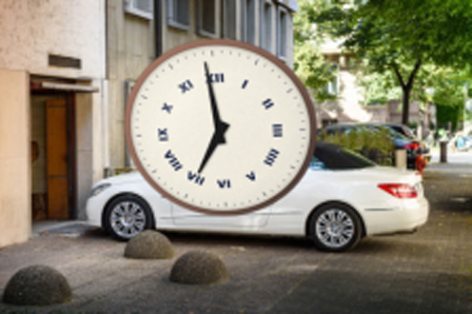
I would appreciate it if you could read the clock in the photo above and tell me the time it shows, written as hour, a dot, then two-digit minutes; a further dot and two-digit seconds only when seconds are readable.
6.59
